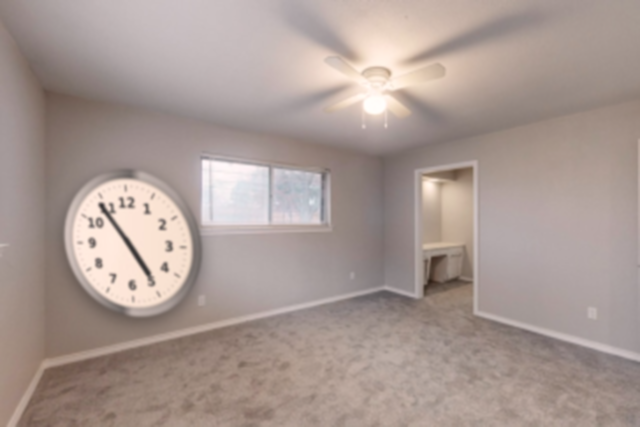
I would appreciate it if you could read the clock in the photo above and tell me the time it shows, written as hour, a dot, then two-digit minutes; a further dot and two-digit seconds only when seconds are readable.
4.54
